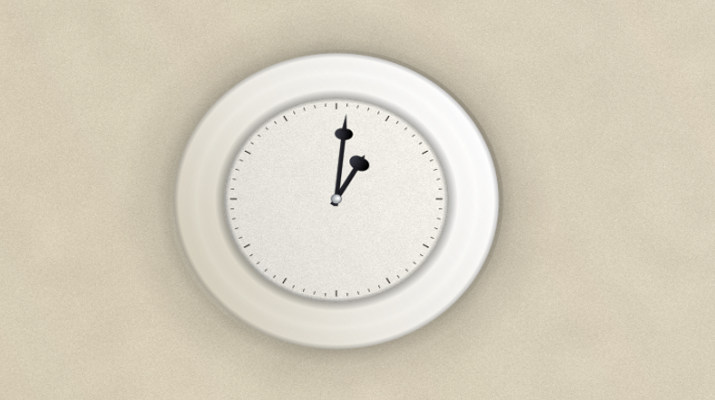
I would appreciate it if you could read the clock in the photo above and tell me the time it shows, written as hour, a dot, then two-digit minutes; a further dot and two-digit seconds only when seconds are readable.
1.01
